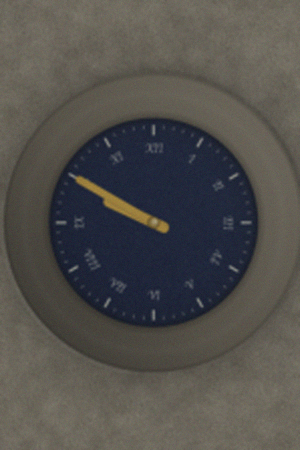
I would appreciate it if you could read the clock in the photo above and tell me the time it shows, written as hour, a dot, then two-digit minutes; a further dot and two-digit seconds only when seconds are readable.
9.50
